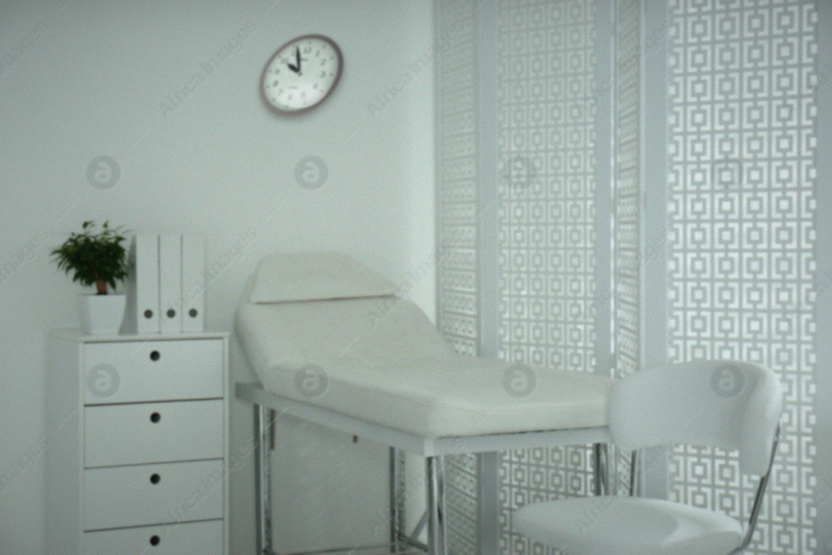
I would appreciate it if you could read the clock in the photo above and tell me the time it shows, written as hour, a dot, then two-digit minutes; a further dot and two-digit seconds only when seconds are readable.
9.56
